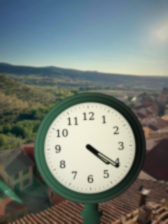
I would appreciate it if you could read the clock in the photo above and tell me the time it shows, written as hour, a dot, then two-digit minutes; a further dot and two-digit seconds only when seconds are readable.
4.21
